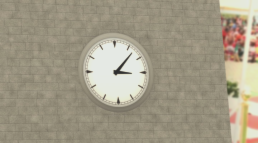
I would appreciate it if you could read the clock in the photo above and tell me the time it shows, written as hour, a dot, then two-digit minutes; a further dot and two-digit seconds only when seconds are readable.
3.07
